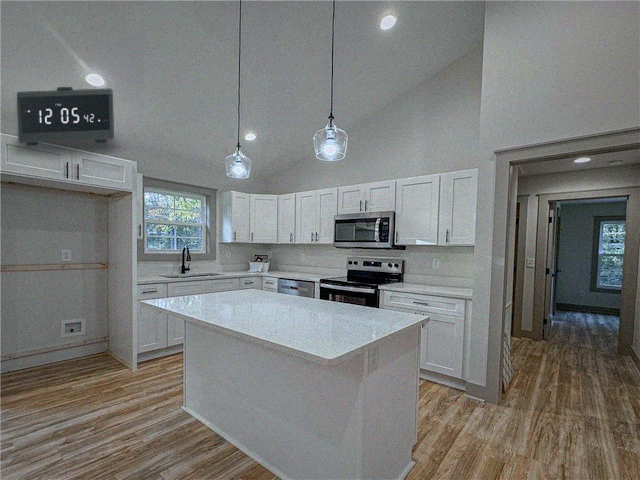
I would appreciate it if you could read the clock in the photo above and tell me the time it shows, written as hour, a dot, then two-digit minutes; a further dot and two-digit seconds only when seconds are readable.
12.05.42
